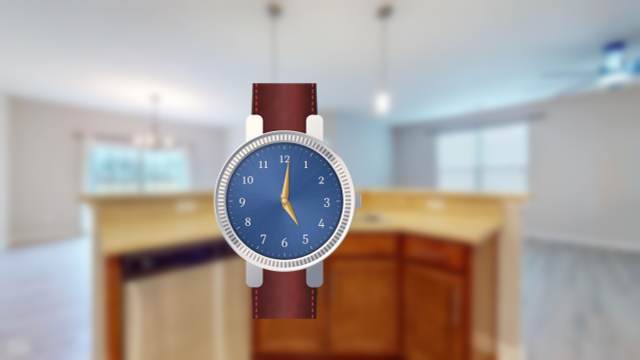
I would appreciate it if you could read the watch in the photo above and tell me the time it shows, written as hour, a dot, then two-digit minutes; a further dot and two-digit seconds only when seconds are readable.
5.01
